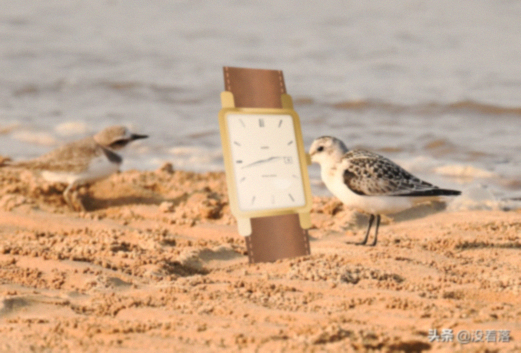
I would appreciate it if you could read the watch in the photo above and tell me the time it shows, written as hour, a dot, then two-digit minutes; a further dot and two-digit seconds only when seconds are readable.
2.43
